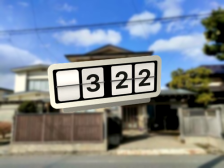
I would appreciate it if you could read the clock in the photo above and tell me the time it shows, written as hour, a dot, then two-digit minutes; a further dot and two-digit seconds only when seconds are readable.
3.22
